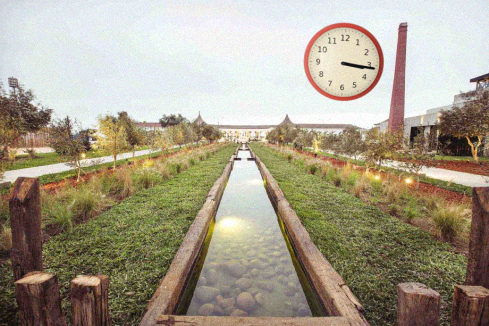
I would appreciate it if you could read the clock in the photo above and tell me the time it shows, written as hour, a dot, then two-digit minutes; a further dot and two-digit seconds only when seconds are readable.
3.16
